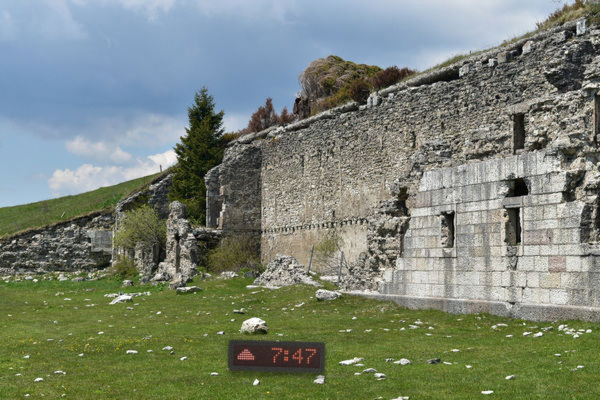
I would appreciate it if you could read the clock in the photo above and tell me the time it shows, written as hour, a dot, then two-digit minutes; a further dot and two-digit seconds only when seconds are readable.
7.47
